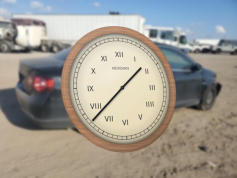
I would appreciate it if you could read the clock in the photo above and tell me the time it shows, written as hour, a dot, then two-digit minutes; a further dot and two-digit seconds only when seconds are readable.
1.38
